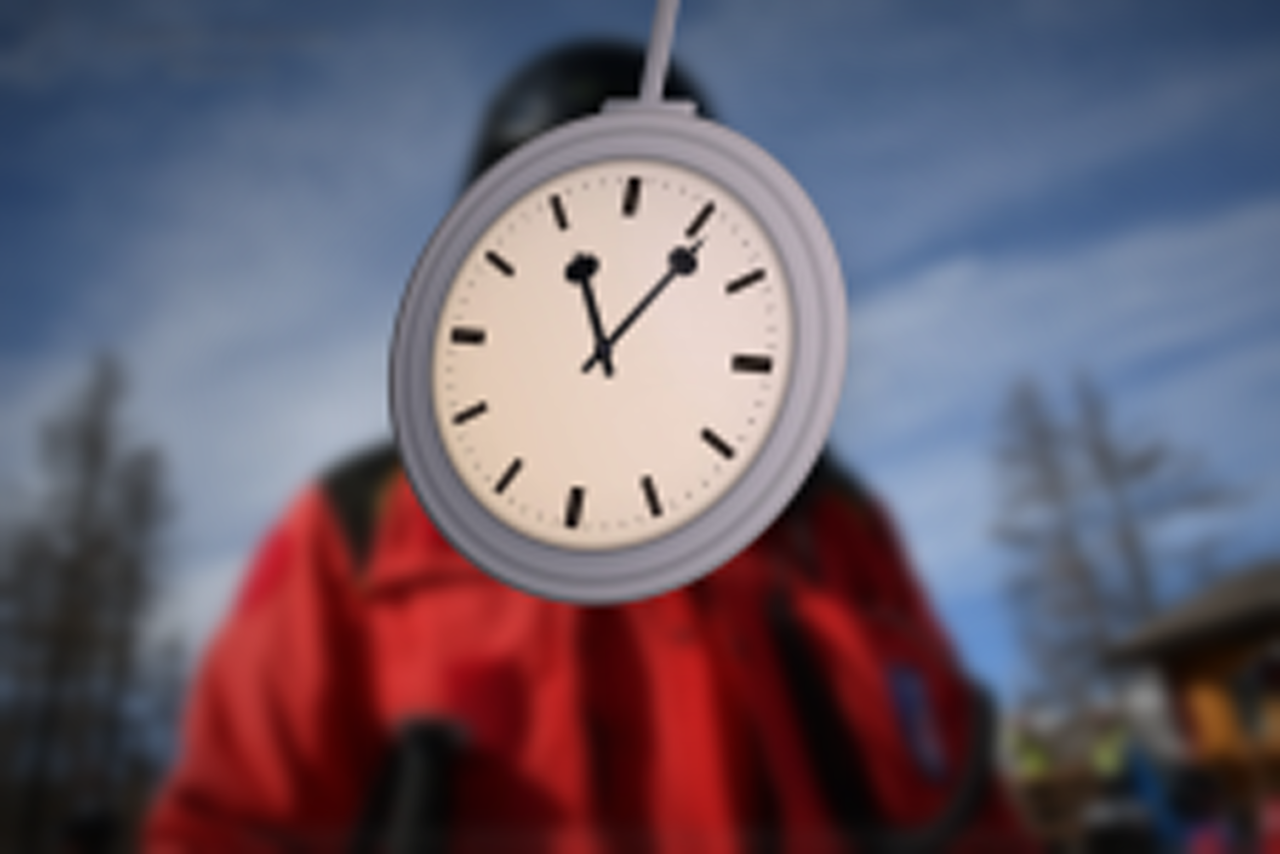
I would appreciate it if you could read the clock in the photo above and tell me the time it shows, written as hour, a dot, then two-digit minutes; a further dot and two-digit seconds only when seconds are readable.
11.06
